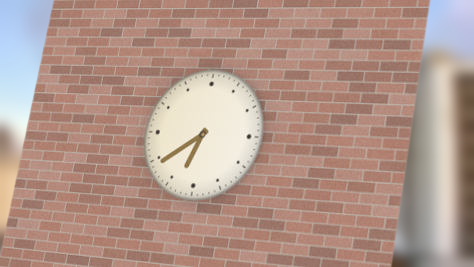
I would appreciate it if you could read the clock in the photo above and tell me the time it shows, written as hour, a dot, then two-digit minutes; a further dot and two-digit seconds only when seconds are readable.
6.39
